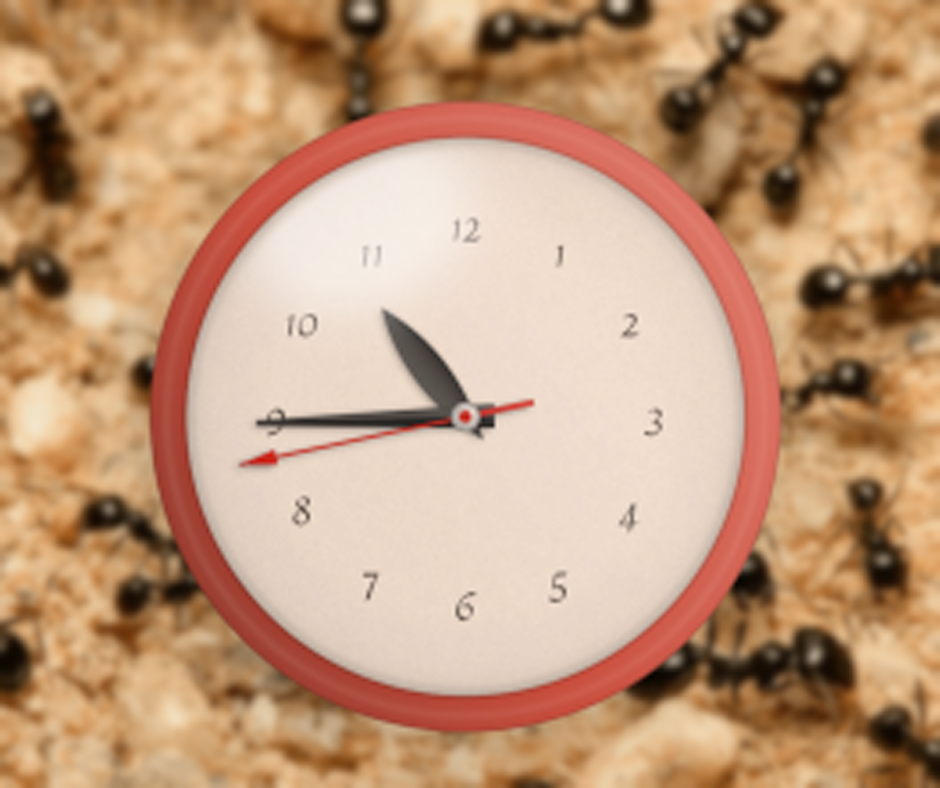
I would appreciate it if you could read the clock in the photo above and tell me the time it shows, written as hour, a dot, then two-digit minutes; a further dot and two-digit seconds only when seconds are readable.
10.44.43
